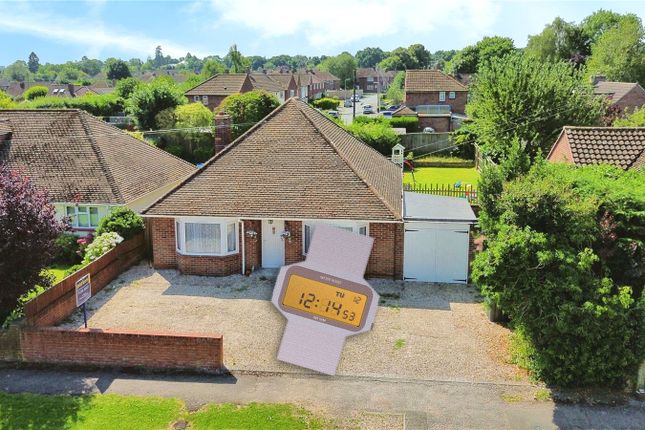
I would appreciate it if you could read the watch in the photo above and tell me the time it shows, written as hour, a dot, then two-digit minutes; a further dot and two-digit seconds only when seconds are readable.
12.14.53
